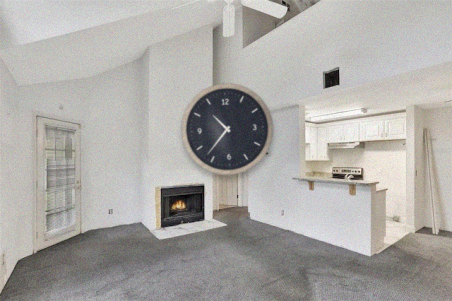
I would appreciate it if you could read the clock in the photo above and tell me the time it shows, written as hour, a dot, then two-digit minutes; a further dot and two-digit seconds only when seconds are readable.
10.37
